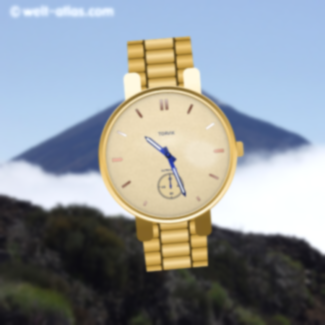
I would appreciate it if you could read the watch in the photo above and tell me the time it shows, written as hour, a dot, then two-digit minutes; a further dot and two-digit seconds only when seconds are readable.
10.27
